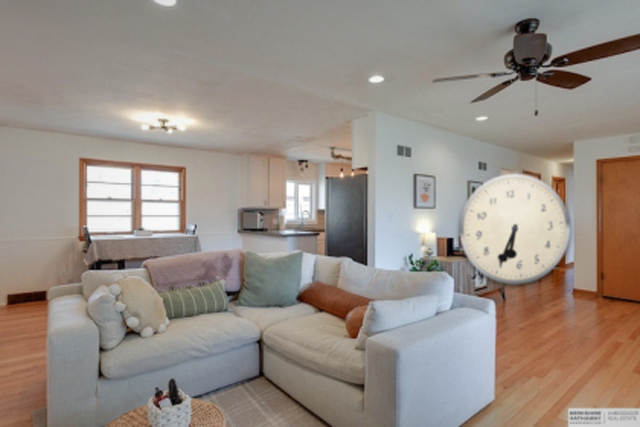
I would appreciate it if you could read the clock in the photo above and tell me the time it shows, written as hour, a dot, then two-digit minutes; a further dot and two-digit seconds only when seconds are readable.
6.35
